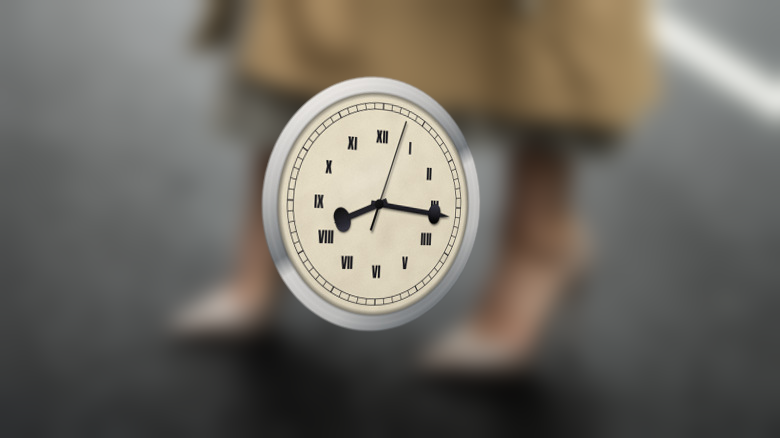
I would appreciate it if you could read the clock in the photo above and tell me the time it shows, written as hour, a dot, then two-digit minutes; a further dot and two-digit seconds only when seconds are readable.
8.16.03
